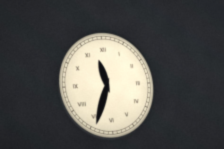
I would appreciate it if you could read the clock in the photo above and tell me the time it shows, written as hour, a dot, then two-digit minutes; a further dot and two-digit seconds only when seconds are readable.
11.34
